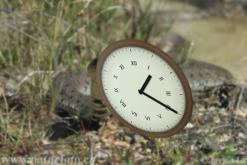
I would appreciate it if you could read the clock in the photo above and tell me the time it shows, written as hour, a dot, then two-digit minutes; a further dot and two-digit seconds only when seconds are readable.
1.20
